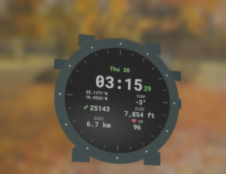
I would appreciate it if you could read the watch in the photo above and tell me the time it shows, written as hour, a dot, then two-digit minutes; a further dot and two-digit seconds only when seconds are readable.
3.15
